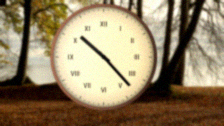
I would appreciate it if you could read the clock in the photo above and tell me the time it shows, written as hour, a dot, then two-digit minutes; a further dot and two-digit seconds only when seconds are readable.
10.23
